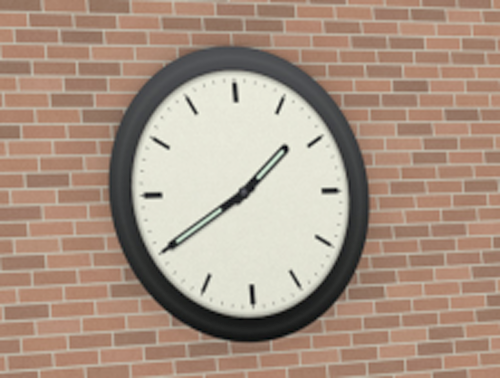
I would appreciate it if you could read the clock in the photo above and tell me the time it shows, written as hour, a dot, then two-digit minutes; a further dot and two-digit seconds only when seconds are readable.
1.40
